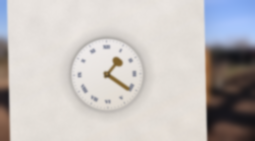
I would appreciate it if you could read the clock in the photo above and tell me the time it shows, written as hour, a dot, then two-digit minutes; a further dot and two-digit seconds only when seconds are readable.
1.21
